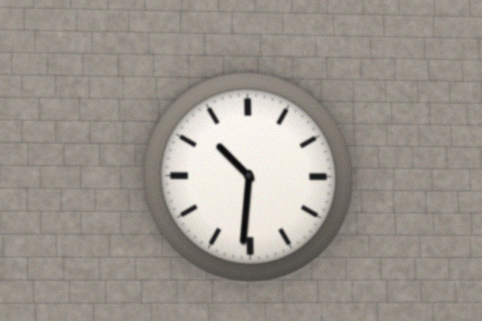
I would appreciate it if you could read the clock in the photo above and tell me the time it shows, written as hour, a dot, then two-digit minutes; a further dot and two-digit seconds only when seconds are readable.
10.31
